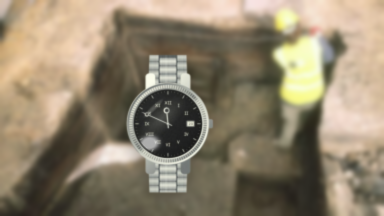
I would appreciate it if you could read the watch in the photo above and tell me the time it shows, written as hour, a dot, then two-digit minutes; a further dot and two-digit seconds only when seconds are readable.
11.49
